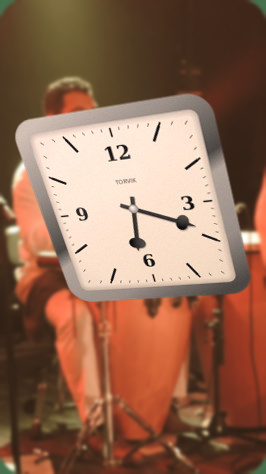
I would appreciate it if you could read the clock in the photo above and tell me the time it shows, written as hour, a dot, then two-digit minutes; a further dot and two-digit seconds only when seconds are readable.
6.19
